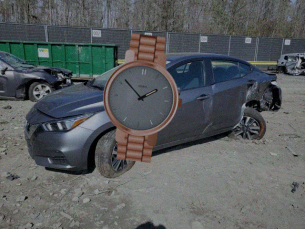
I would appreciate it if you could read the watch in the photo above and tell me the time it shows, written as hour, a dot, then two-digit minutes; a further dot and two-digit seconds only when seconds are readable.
1.52
